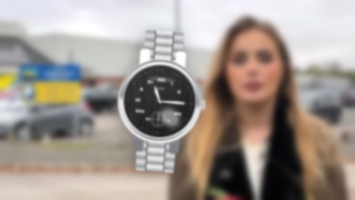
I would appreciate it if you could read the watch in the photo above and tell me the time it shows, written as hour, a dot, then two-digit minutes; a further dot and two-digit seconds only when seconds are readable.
11.15
